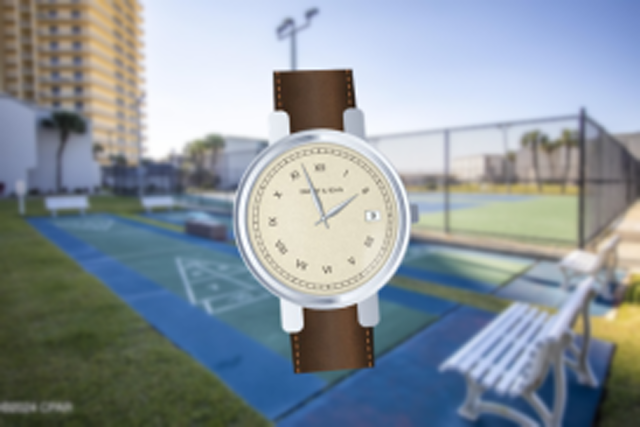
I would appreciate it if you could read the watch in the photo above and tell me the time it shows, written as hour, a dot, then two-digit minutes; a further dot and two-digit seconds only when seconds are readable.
1.57
